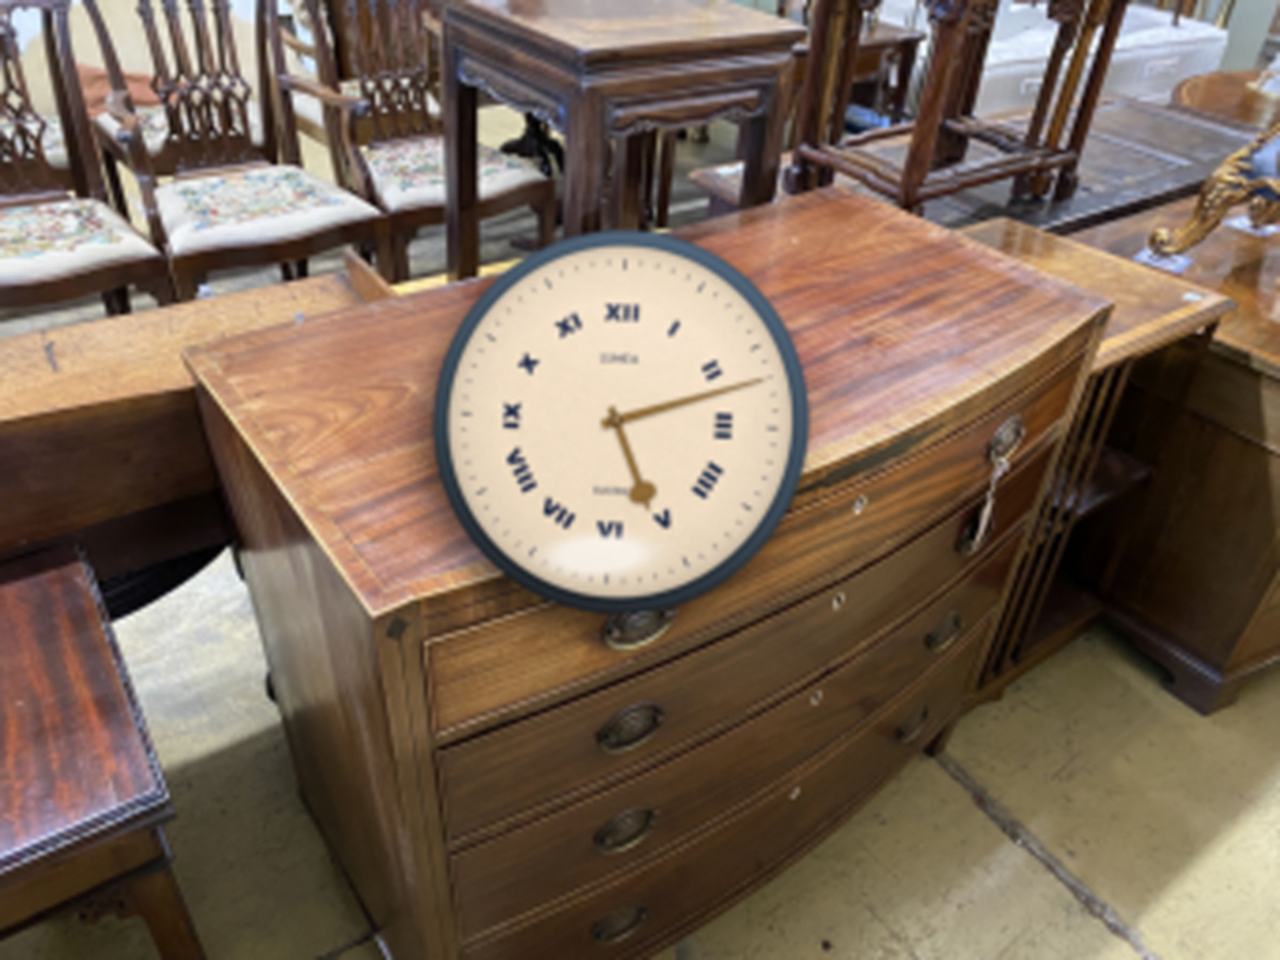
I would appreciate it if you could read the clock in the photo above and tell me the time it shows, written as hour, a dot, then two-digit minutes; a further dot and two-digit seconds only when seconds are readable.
5.12
